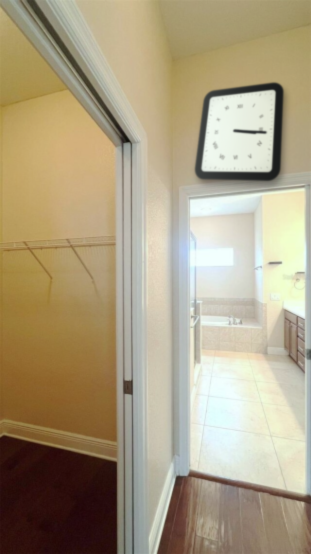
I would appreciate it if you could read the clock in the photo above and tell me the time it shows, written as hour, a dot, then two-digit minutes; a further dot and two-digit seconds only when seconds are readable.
3.16
